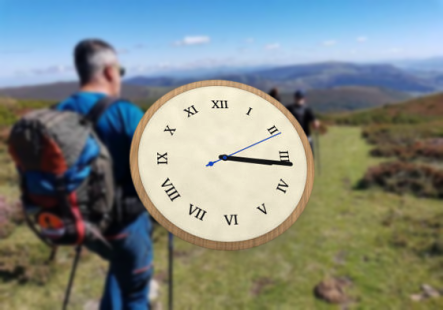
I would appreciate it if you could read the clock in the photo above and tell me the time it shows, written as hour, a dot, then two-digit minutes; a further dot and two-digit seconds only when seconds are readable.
3.16.11
